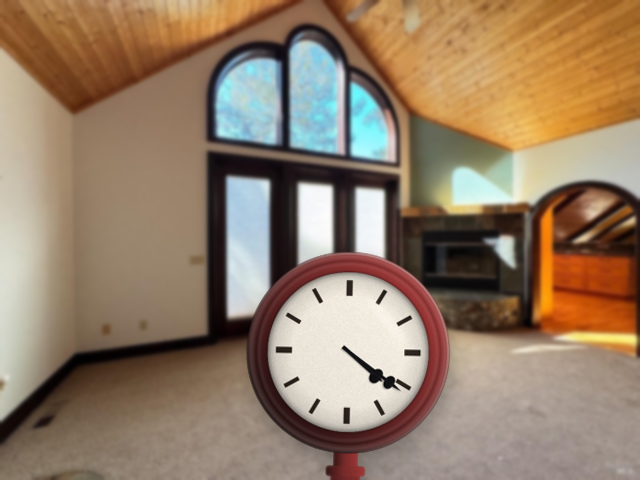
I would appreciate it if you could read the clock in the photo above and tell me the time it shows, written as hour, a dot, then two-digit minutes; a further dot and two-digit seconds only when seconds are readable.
4.21
